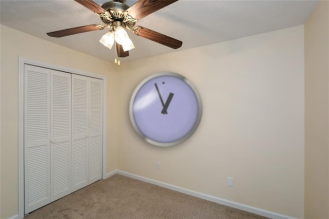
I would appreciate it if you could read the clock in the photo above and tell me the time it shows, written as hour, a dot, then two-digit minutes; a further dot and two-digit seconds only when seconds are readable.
12.57
